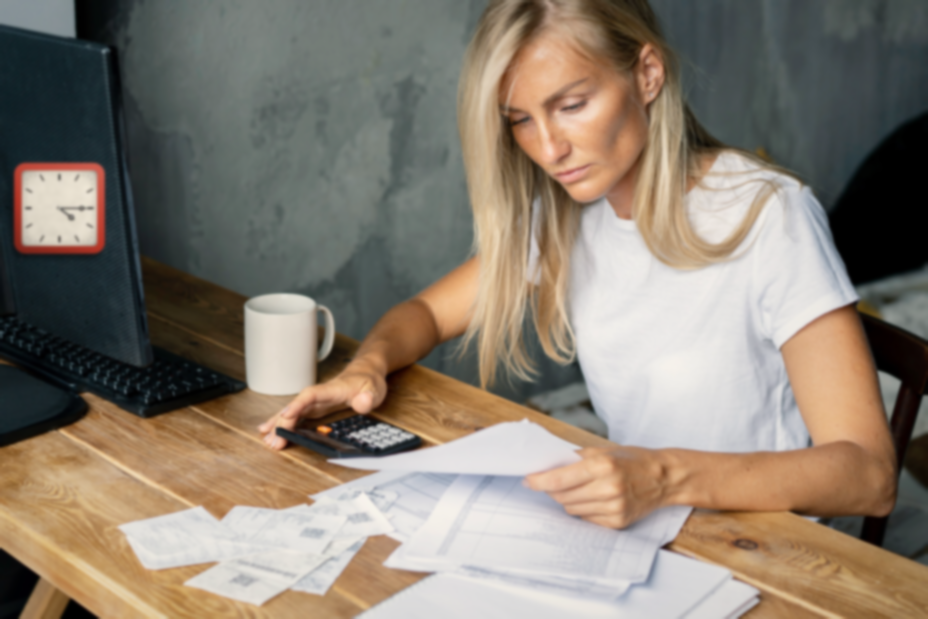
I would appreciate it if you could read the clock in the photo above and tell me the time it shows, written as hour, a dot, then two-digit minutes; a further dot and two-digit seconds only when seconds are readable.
4.15
